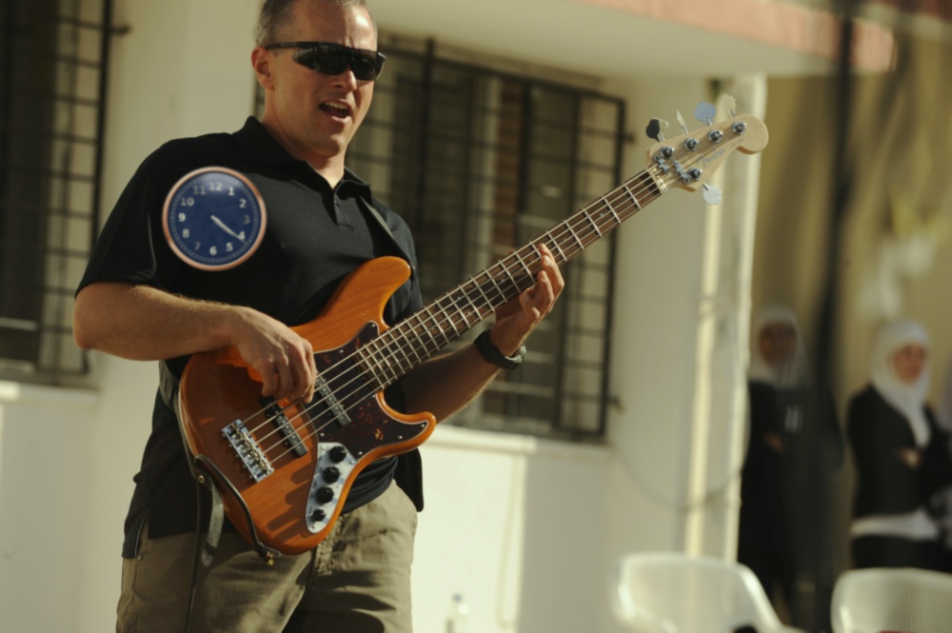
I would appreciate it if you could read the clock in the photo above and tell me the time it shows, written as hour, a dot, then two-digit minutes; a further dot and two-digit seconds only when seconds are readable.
4.21
